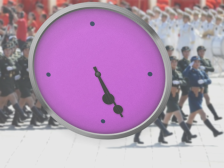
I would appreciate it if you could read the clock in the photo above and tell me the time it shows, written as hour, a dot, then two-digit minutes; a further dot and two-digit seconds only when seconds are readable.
5.26
